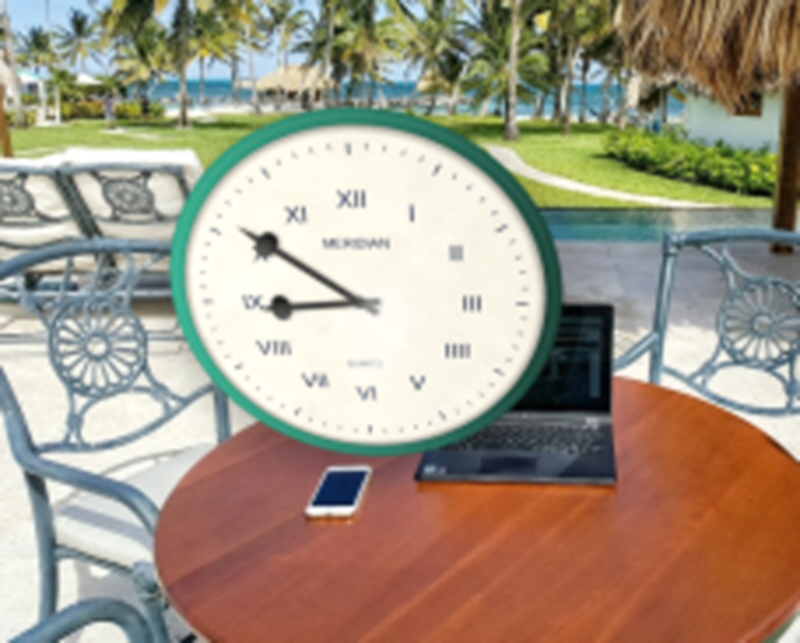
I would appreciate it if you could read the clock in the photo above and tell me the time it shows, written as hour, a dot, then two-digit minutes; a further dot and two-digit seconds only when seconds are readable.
8.51
